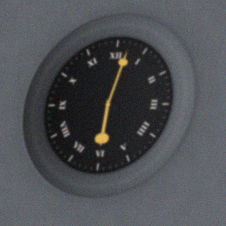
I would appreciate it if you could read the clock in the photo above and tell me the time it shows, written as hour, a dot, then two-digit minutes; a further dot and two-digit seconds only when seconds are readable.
6.02
